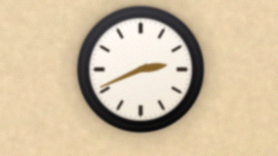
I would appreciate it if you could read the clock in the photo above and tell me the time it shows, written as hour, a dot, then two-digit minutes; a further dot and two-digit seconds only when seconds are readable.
2.41
